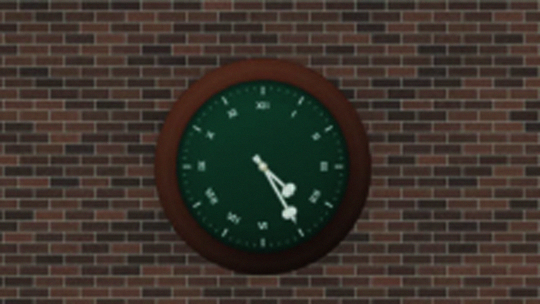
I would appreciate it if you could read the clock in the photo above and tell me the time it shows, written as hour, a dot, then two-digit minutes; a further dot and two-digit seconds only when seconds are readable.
4.25
